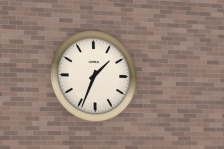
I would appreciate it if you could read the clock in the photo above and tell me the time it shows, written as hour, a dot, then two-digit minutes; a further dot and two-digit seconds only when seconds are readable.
1.34
